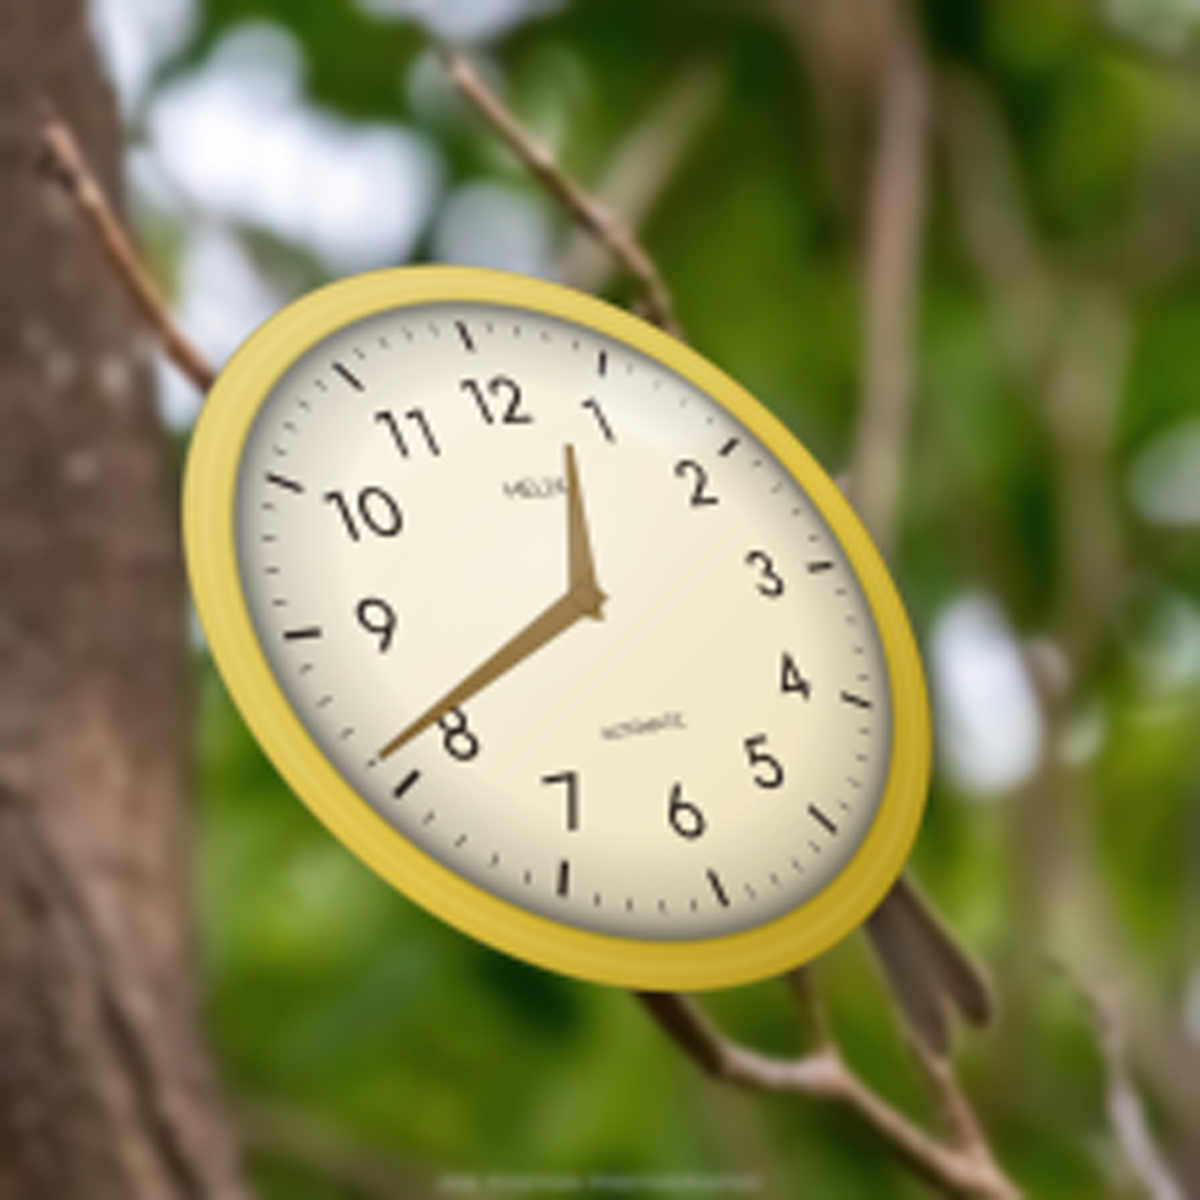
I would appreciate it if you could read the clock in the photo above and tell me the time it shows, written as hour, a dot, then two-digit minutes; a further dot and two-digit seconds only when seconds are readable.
12.41
